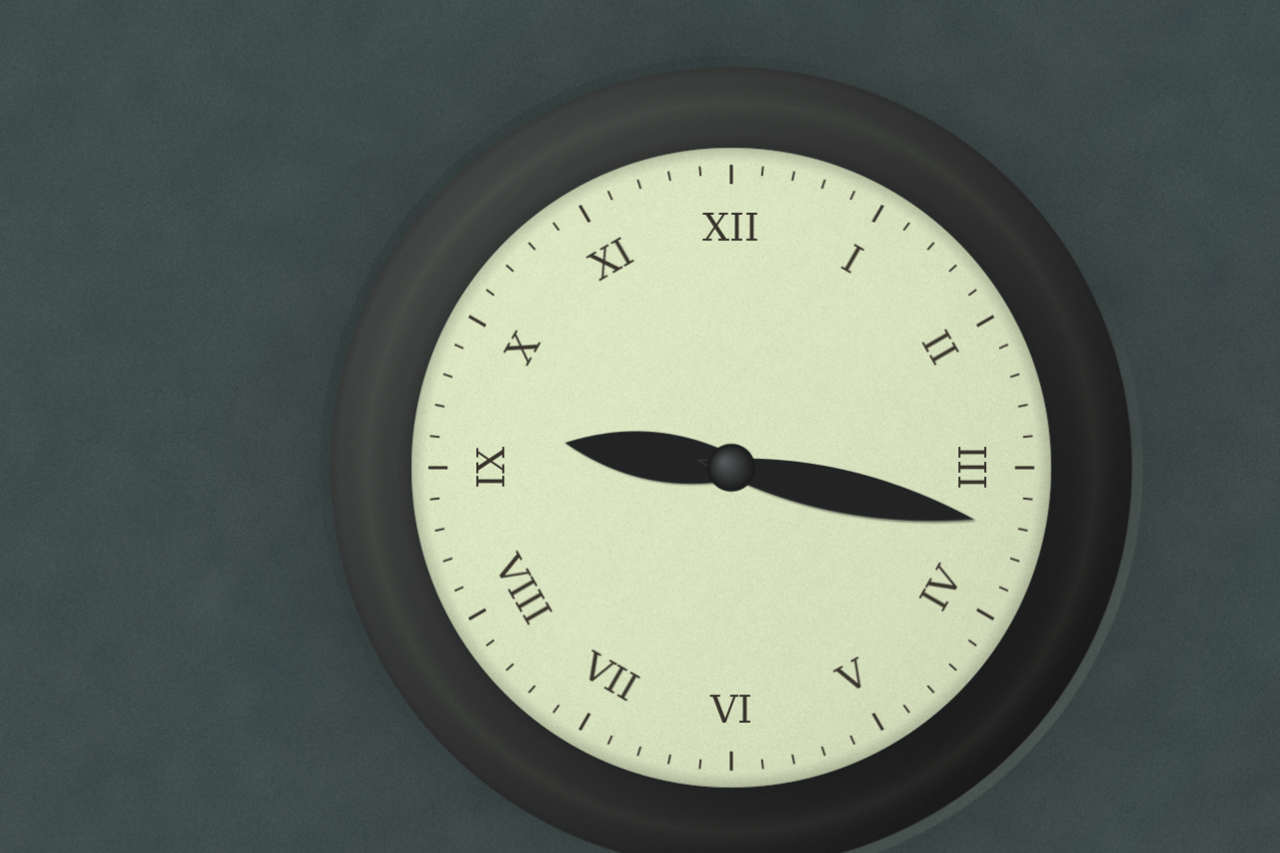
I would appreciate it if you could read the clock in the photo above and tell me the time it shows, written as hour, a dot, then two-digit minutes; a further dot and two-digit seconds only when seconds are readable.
9.17
